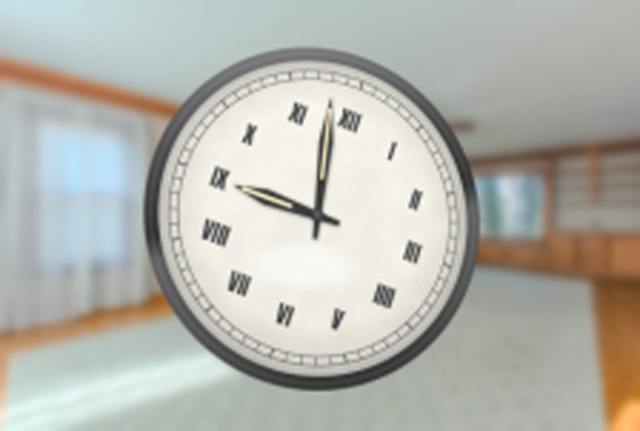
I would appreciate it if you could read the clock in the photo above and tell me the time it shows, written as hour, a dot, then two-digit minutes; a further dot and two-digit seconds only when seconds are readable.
8.58
